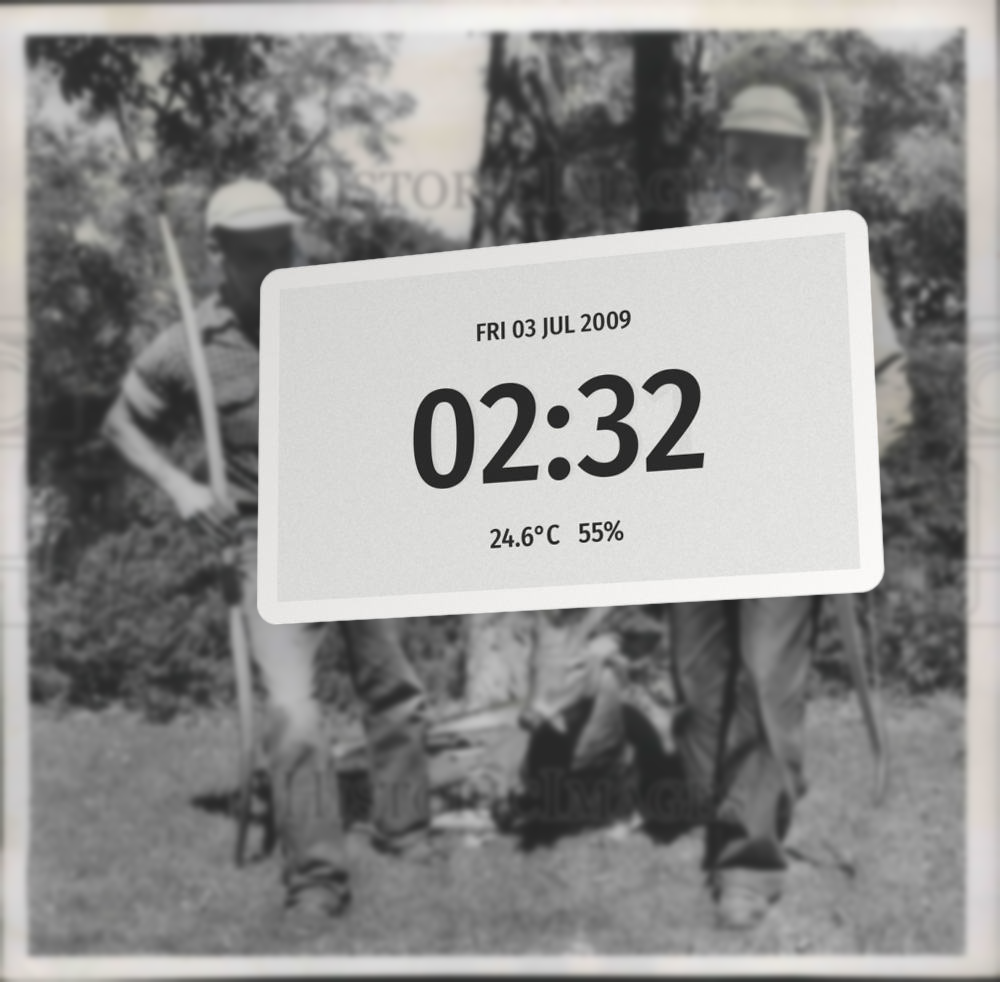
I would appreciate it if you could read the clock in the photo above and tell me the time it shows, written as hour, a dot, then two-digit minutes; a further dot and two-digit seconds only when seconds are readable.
2.32
